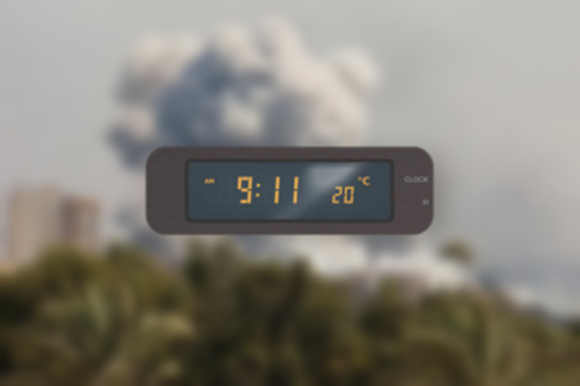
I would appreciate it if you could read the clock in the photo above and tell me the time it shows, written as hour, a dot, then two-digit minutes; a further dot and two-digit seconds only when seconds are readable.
9.11
